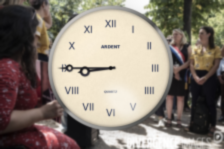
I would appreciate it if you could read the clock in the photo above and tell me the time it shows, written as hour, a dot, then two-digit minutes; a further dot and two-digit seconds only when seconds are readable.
8.45
